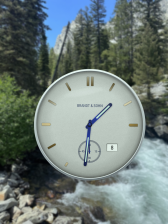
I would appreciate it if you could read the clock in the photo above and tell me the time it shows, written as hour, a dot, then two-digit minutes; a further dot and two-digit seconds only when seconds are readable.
1.31
